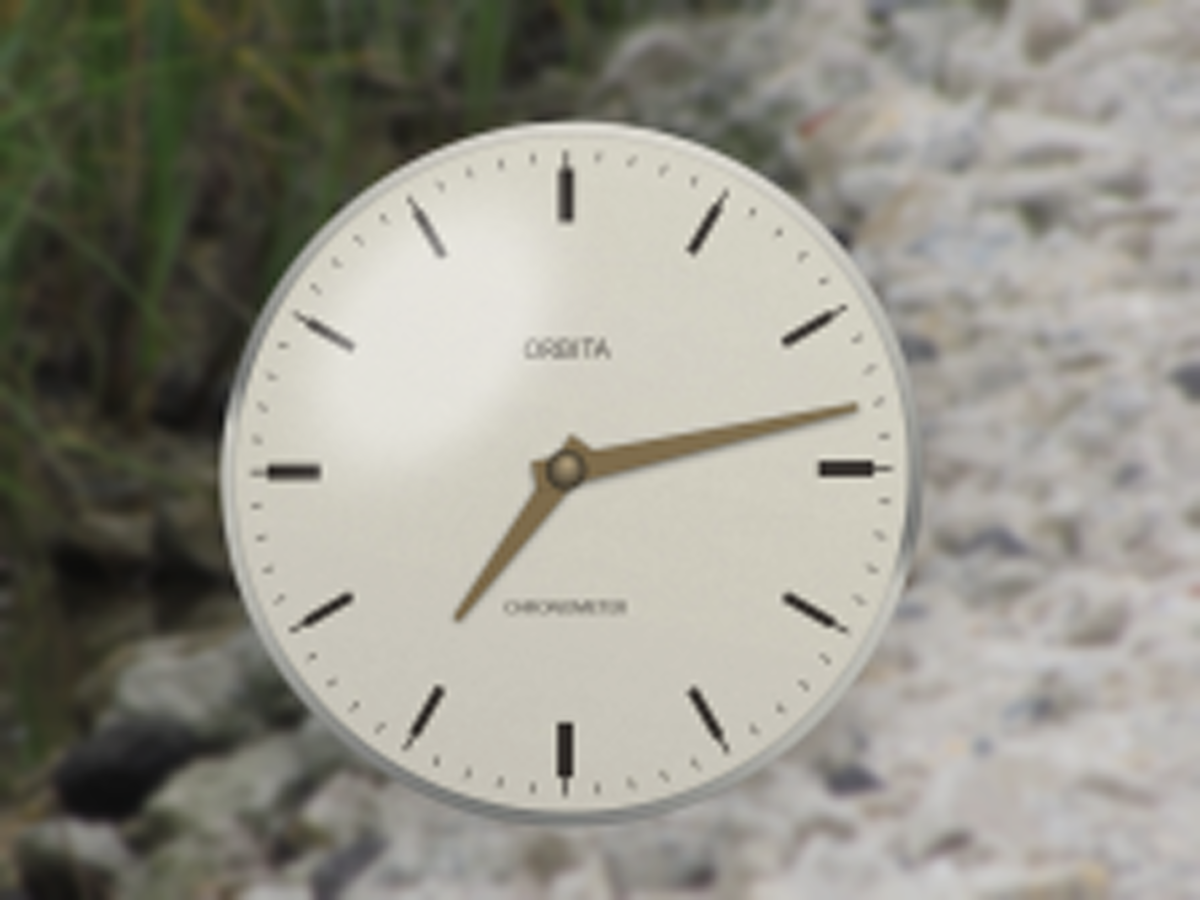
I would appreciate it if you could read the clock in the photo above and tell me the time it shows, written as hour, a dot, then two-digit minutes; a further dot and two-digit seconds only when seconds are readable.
7.13
